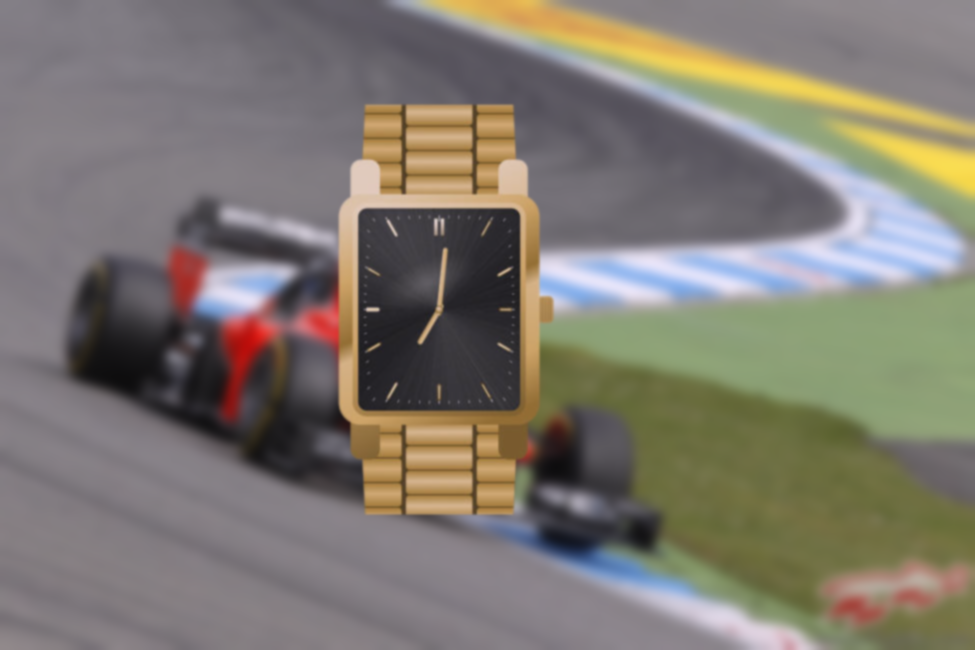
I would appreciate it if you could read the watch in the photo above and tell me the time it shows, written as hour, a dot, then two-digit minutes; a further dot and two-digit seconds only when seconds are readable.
7.01
